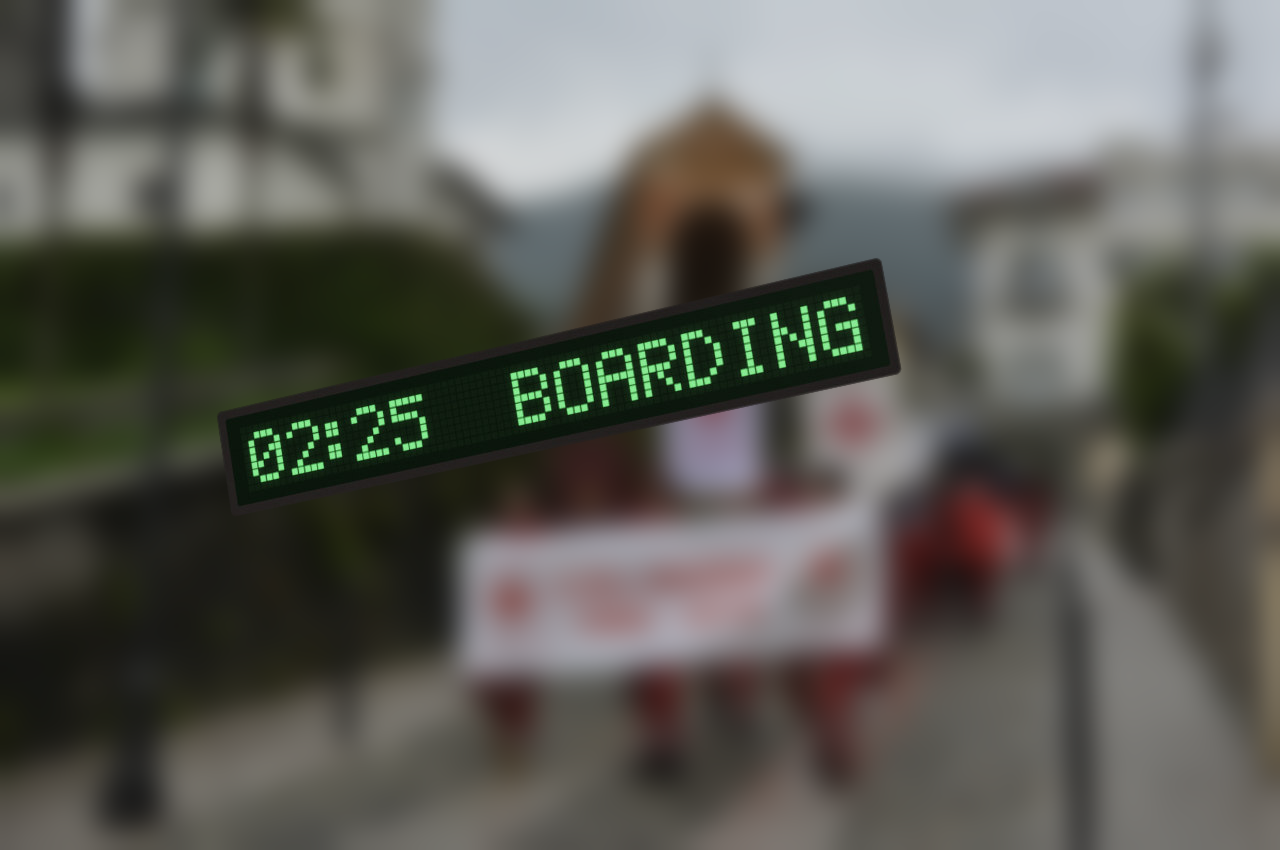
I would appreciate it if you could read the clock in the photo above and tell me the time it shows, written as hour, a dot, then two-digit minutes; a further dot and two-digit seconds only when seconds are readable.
2.25
